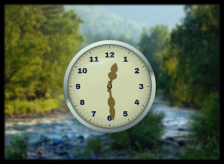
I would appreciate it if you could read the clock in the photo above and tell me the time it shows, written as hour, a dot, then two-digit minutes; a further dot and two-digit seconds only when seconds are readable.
12.29
